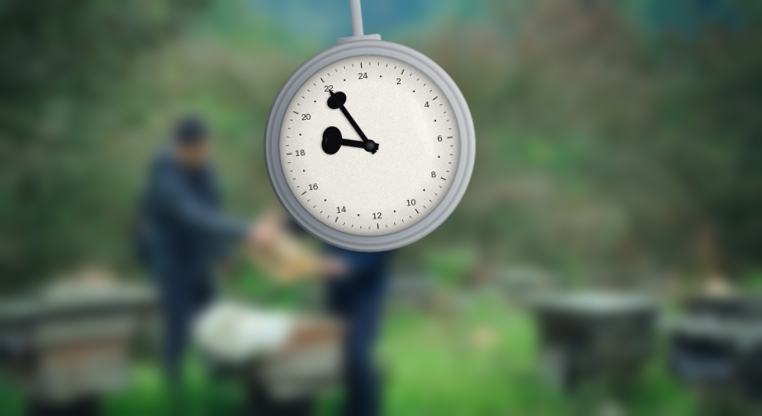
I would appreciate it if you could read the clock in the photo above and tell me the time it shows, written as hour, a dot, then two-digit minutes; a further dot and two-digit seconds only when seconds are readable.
18.55
